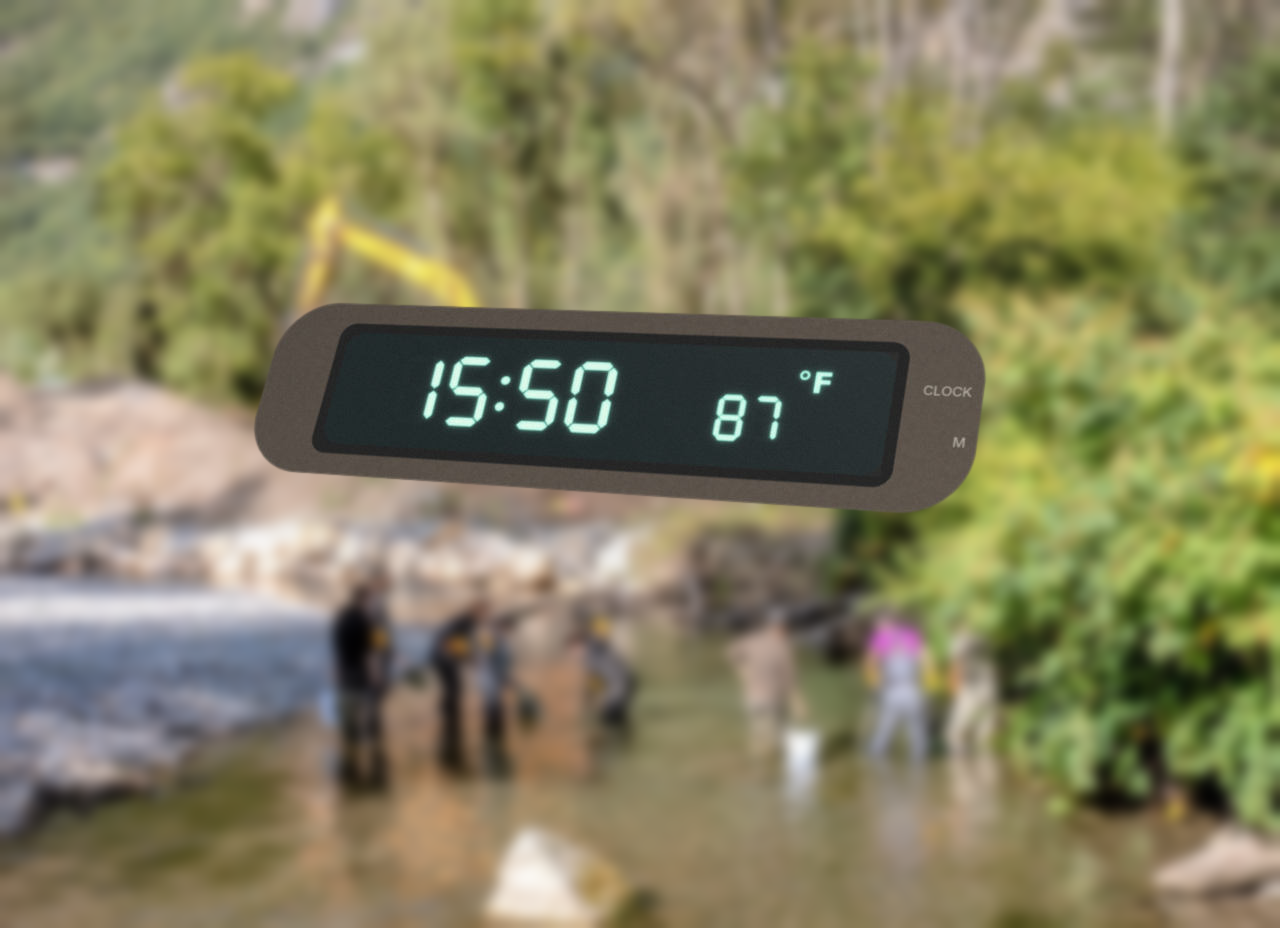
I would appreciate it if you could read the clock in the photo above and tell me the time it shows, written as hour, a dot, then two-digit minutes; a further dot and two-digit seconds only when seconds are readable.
15.50
